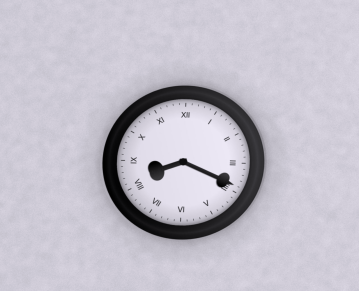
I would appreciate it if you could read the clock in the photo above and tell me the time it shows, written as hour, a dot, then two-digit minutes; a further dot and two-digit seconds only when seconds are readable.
8.19
